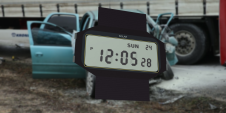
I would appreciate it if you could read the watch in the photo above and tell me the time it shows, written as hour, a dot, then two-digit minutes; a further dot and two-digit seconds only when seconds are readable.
12.05.28
